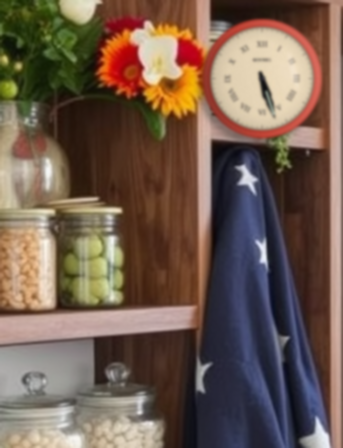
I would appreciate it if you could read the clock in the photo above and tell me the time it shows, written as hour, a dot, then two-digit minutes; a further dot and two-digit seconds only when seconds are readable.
5.27
